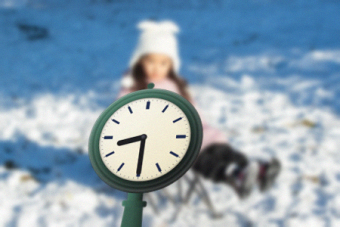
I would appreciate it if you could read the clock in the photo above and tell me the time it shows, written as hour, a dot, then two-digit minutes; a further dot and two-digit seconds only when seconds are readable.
8.30
